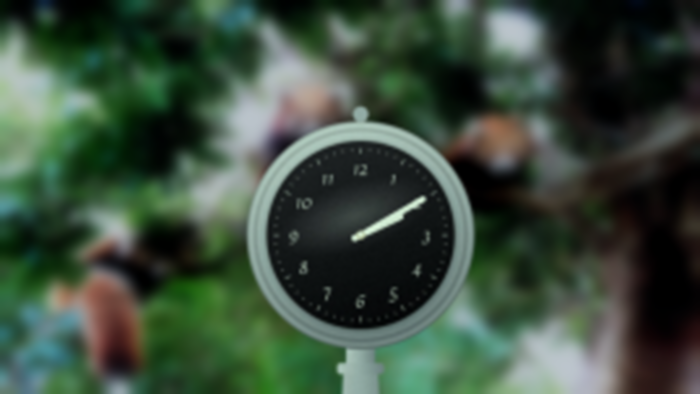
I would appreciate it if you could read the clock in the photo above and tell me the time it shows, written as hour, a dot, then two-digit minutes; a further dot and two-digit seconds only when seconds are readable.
2.10
